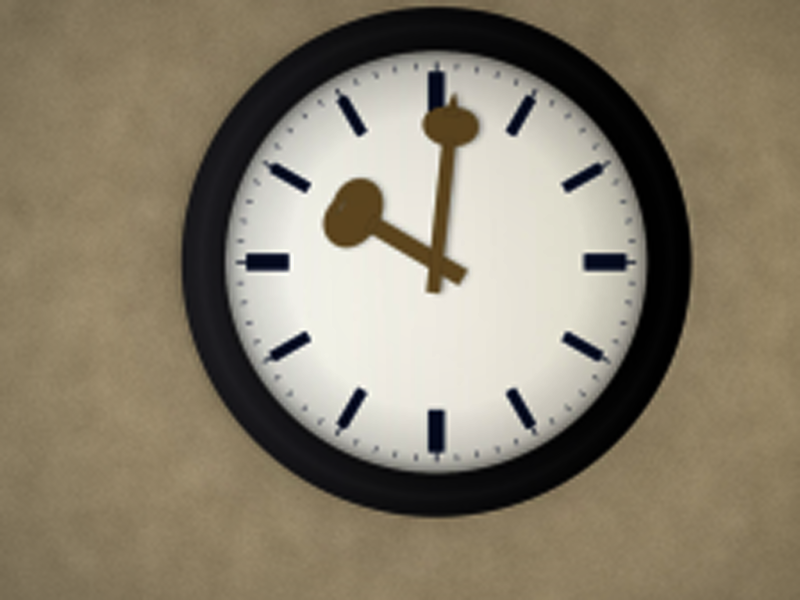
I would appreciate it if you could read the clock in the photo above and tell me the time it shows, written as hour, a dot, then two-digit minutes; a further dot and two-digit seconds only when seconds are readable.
10.01
